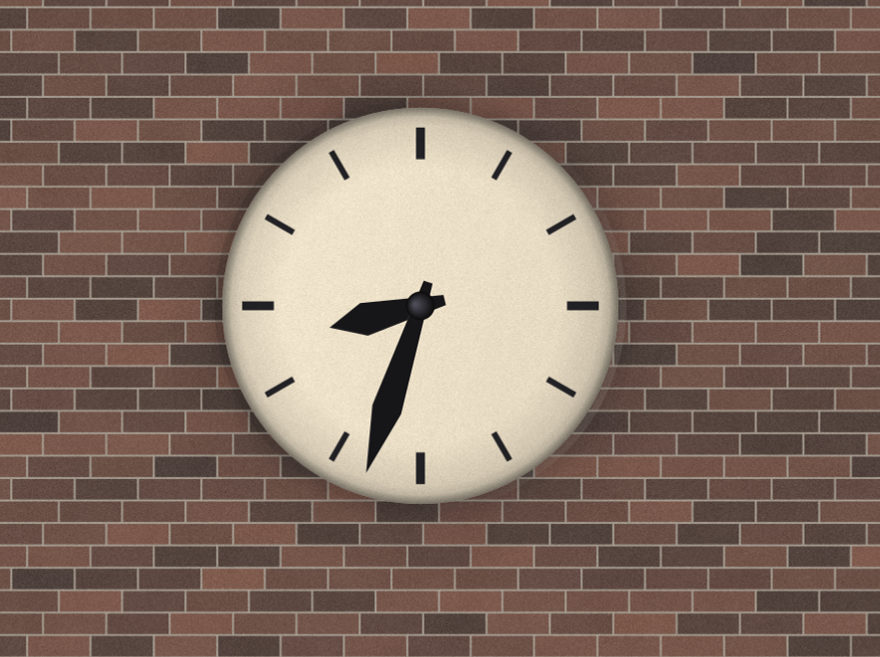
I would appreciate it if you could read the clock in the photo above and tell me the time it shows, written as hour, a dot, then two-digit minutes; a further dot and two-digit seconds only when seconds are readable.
8.33
